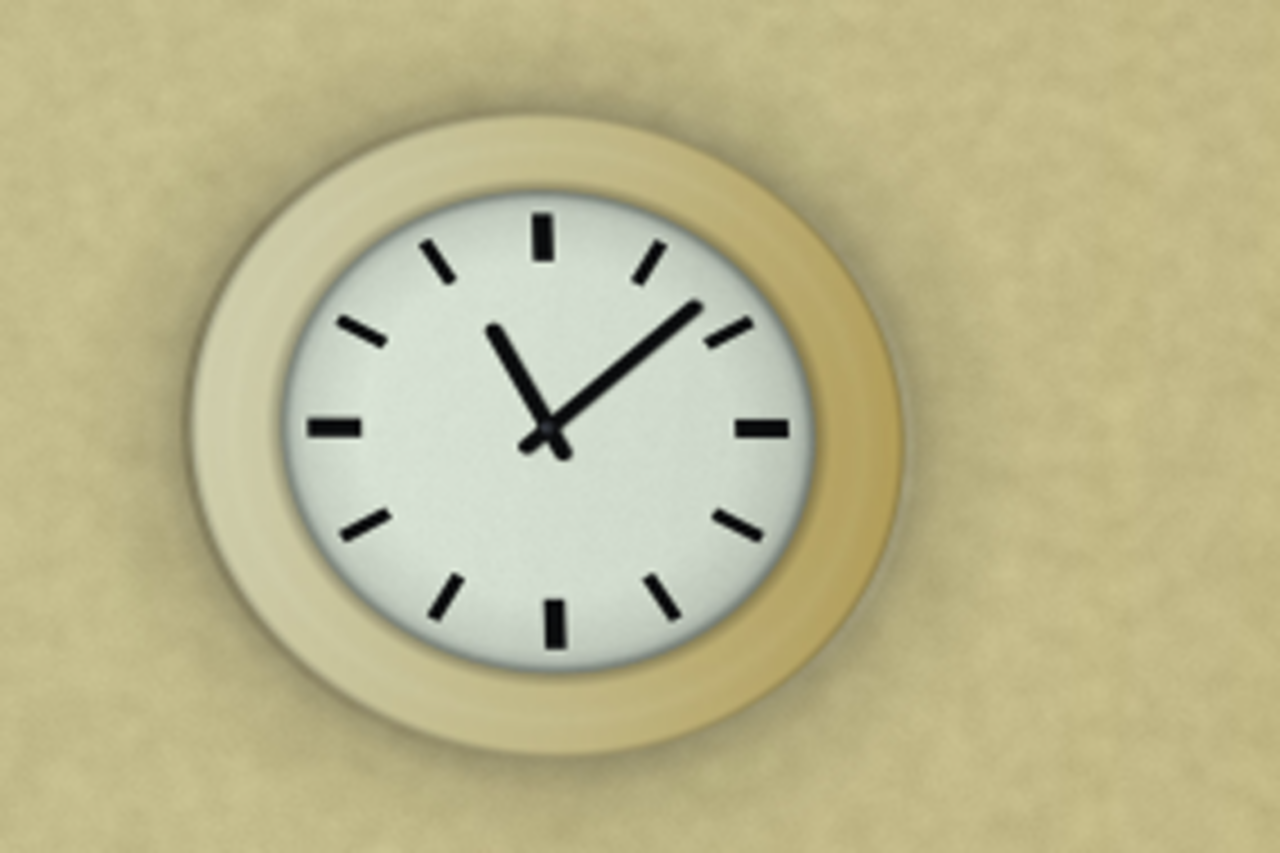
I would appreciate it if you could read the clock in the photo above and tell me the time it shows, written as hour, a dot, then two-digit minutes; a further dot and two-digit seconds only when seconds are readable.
11.08
